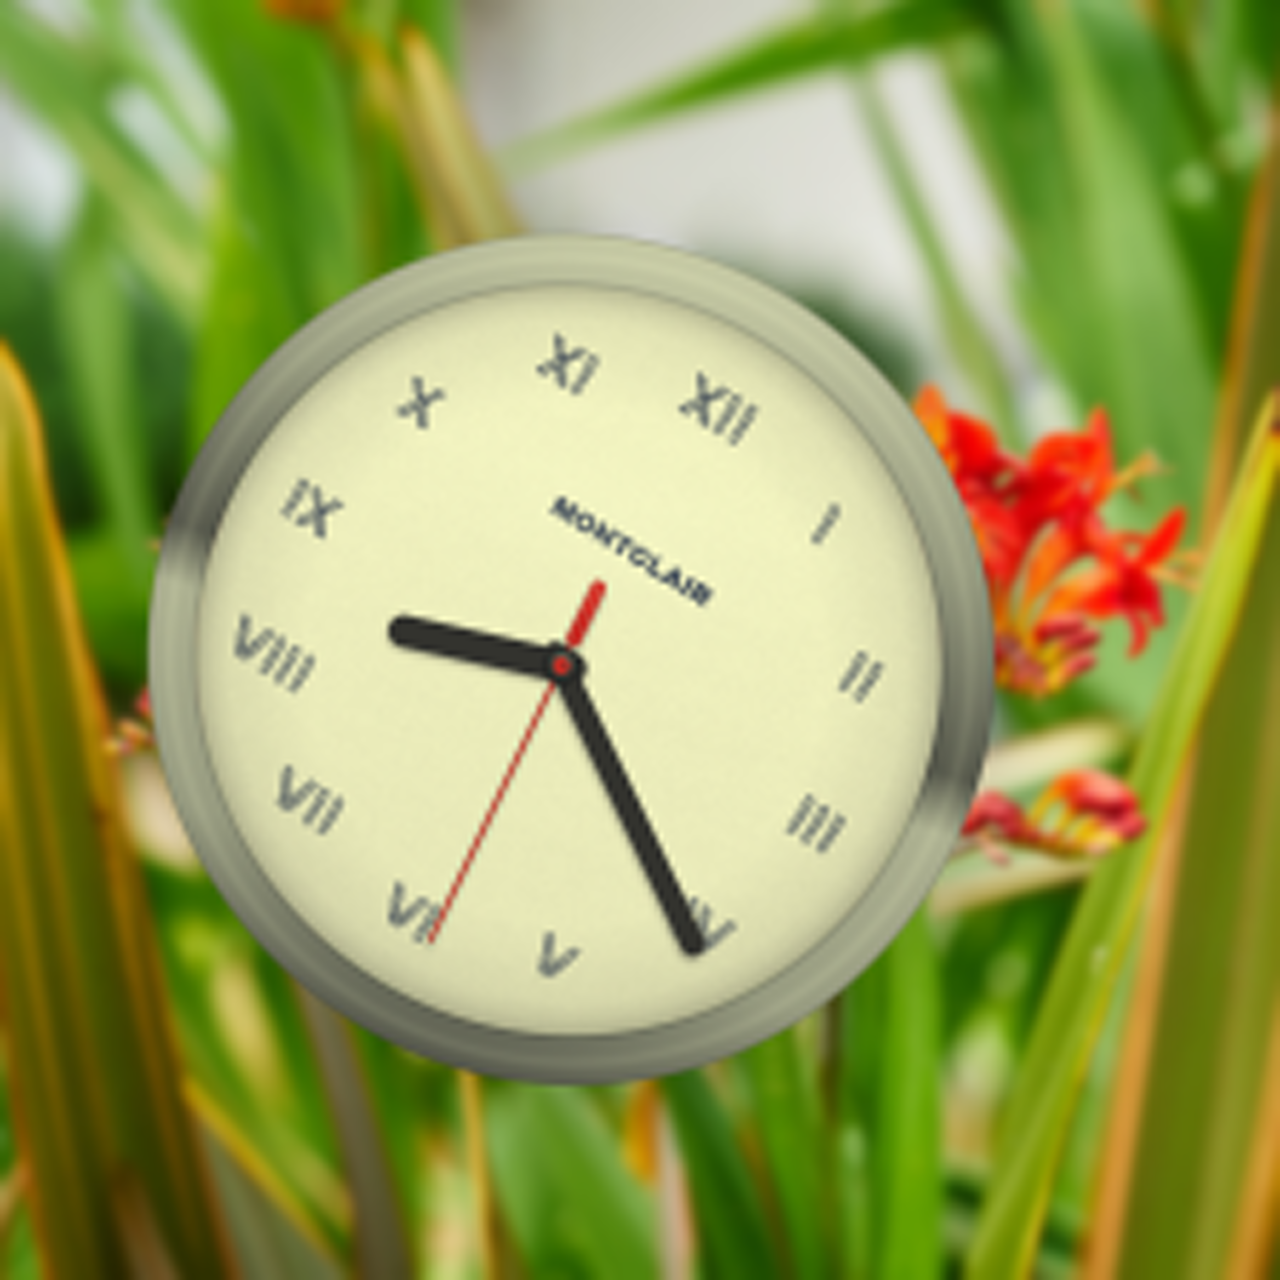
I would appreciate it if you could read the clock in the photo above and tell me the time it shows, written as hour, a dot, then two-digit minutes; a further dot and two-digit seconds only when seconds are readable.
8.20.29
